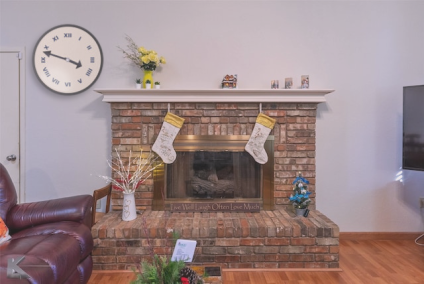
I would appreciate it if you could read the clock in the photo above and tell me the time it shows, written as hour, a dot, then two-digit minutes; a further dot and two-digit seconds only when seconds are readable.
3.48
